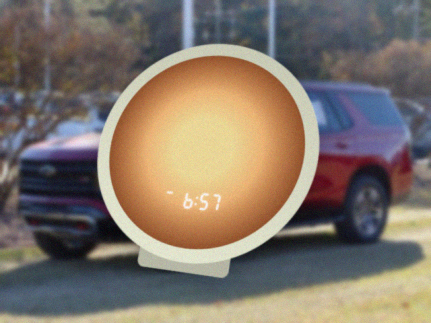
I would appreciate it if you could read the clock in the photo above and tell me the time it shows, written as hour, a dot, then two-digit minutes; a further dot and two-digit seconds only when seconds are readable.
6.57
